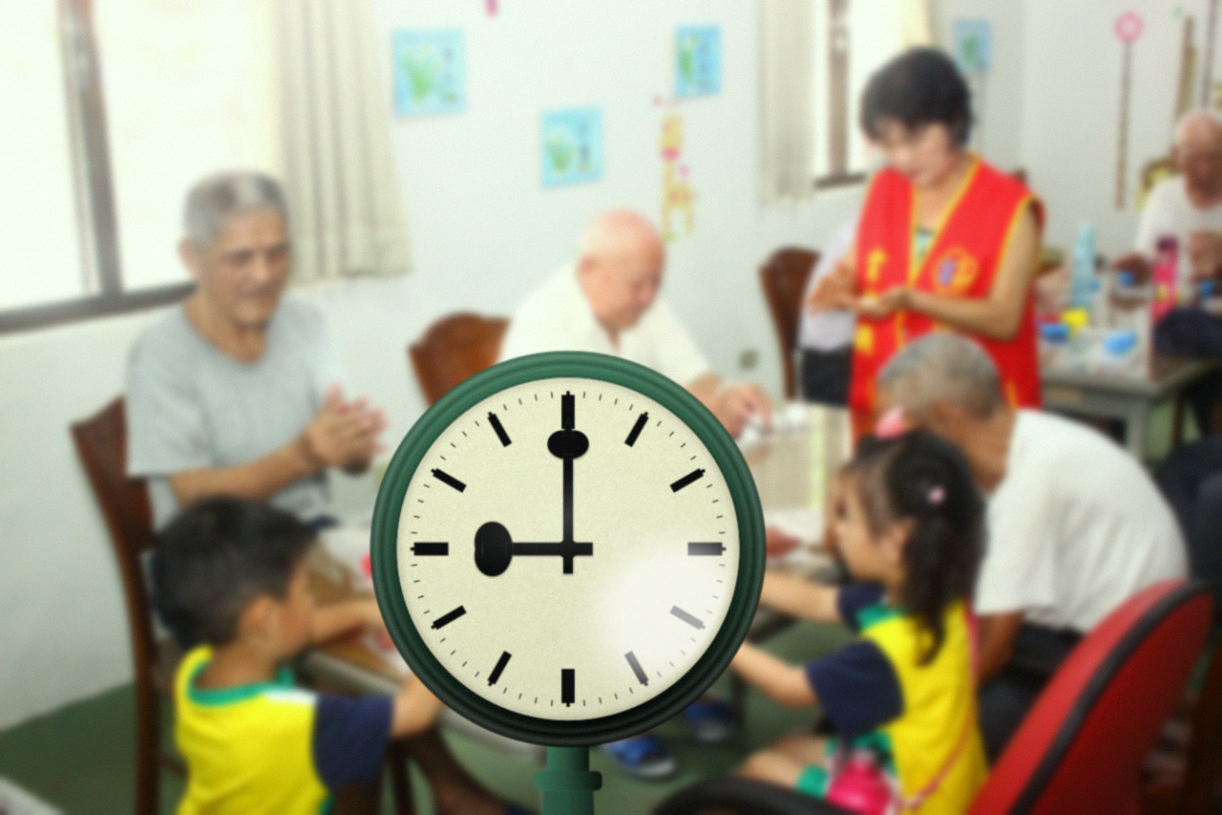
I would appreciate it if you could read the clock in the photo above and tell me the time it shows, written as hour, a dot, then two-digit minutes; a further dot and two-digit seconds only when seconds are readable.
9.00
